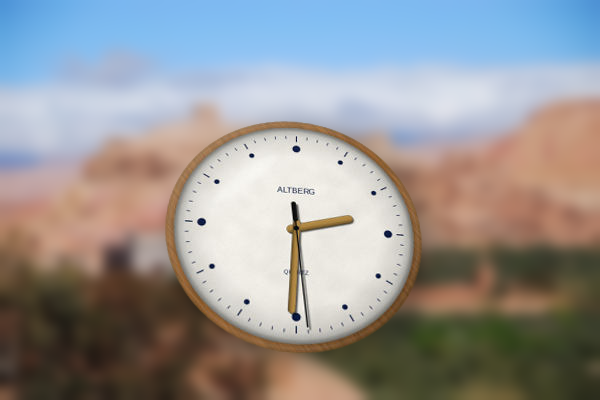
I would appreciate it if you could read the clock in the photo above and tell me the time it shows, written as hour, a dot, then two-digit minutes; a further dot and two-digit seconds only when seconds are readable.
2.30.29
